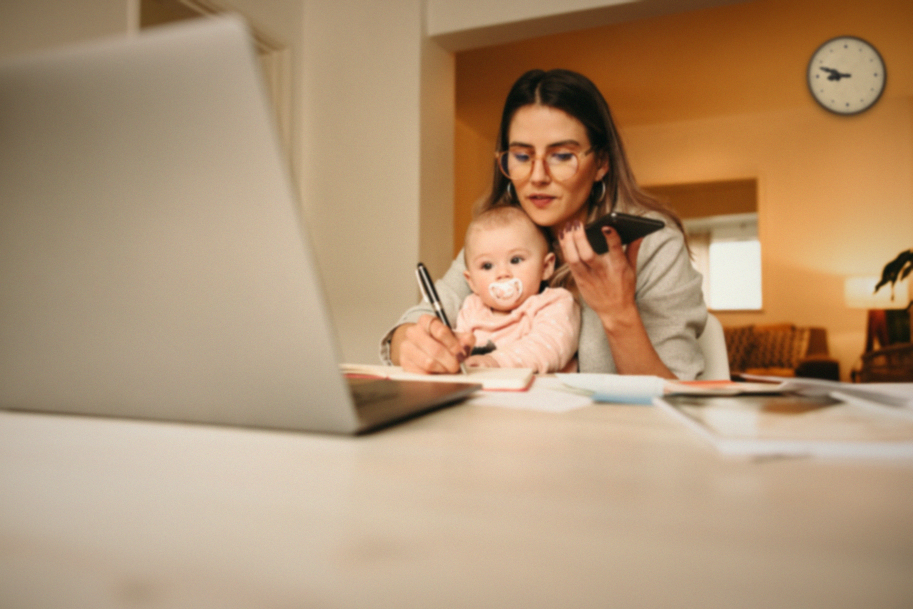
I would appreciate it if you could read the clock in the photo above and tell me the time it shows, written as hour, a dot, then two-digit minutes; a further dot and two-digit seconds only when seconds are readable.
8.48
